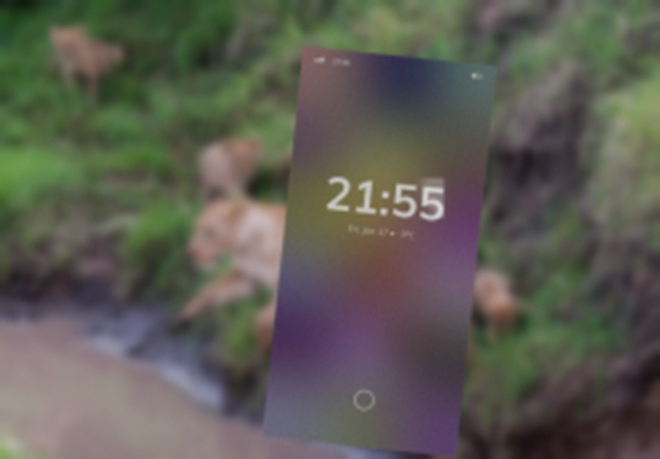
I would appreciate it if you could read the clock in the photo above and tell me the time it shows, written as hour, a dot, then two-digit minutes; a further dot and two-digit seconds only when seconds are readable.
21.55
